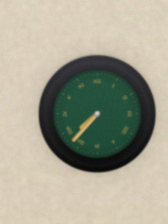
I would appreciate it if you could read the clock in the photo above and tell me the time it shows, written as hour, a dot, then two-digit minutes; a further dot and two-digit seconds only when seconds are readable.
7.37
